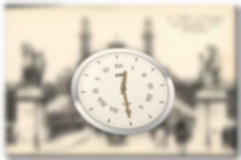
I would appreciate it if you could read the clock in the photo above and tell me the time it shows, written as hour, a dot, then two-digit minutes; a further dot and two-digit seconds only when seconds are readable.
12.30
